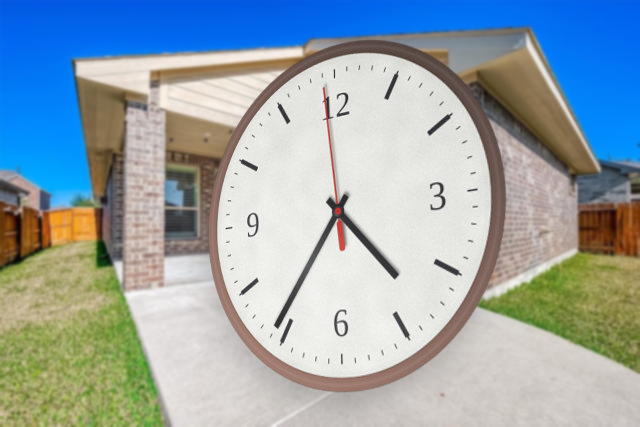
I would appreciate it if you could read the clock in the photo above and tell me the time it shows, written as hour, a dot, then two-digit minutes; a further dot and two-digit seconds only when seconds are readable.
4.35.59
